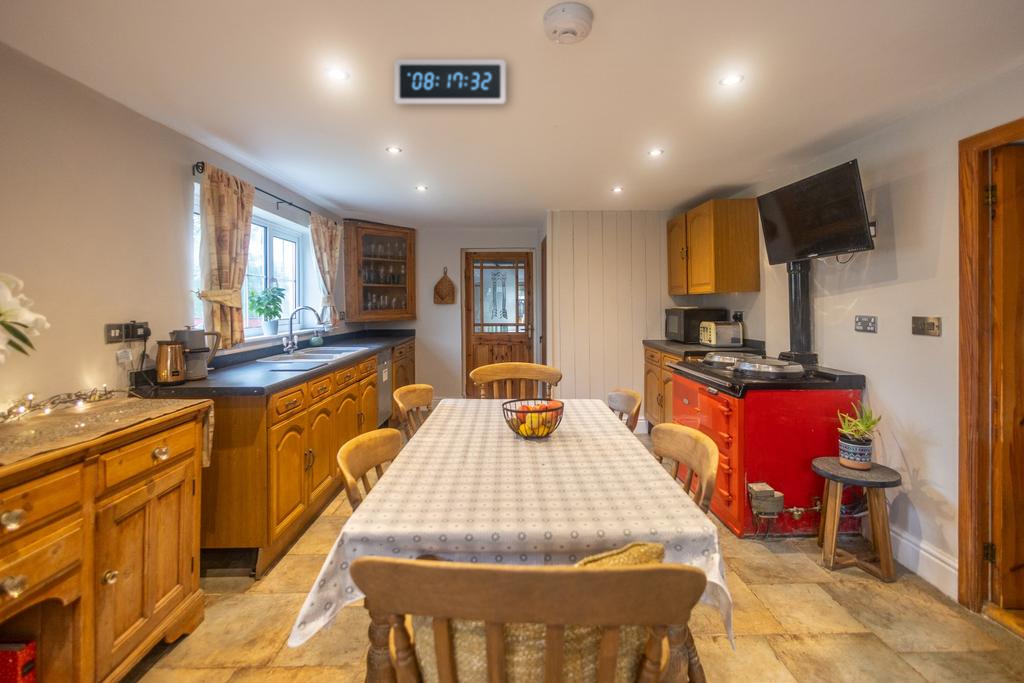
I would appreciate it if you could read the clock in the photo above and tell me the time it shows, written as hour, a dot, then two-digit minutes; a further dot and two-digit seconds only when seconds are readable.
8.17.32
